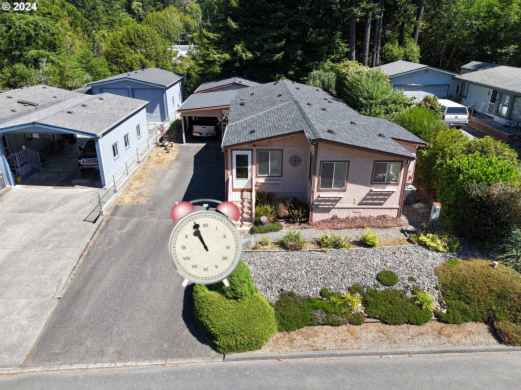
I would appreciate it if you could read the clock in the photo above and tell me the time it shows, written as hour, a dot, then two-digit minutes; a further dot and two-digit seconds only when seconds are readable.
10.56
